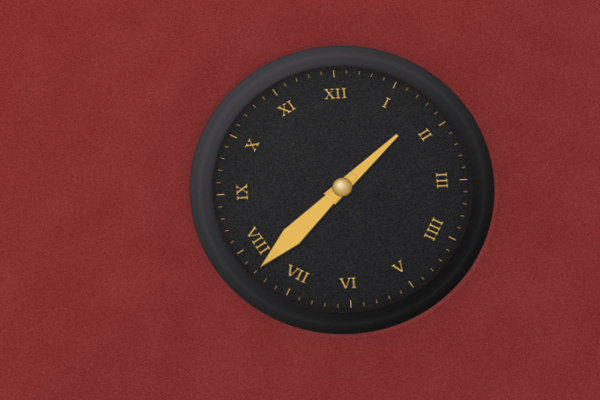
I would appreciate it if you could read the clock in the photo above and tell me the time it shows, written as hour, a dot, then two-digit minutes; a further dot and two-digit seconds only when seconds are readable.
1.38
